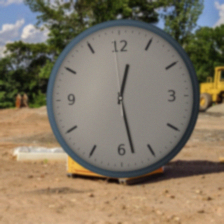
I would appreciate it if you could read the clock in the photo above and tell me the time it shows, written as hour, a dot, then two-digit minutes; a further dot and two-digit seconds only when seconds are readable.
12.27.59
